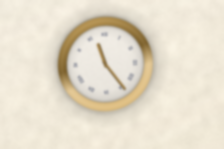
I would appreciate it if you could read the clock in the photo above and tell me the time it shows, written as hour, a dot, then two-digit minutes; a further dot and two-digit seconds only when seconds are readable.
11.24
